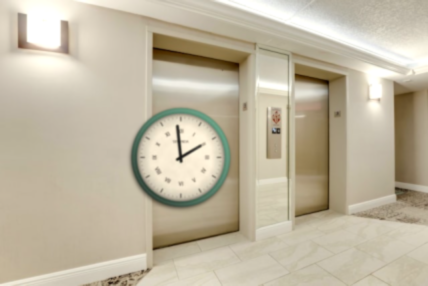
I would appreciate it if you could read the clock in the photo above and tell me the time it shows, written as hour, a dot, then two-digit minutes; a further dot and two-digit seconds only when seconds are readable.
1.59
